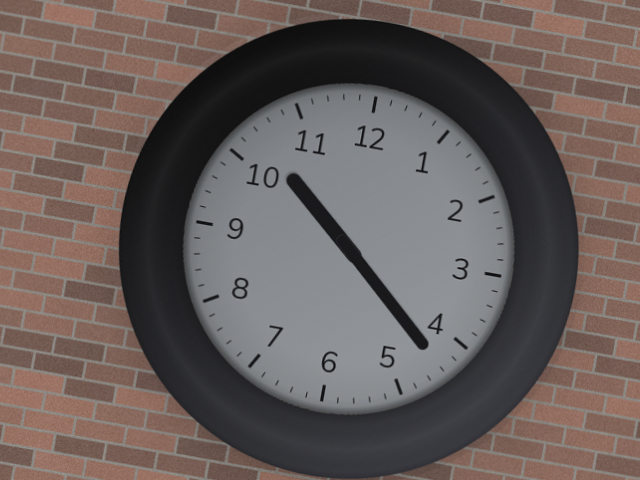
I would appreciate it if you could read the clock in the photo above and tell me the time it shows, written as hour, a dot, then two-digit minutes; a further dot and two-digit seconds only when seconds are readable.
10.22
